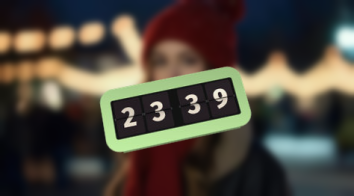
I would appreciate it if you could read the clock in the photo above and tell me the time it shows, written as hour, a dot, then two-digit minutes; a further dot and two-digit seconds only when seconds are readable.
23.39
